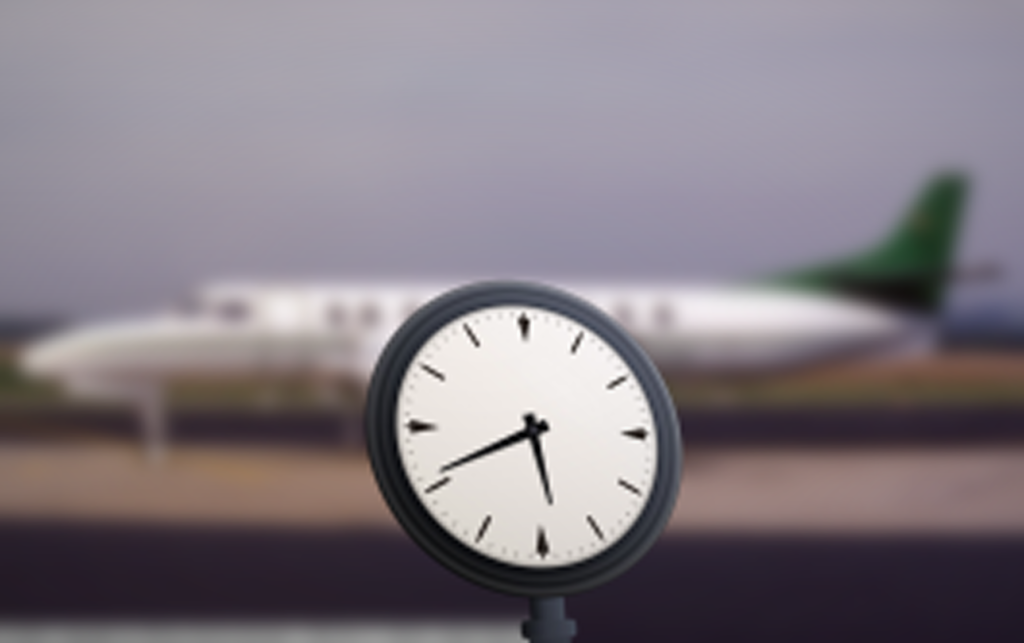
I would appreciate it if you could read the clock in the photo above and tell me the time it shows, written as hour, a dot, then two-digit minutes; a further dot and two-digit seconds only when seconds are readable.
5.41
